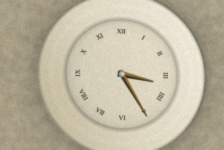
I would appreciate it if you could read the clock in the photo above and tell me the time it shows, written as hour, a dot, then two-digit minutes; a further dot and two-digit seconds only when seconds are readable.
3.25
